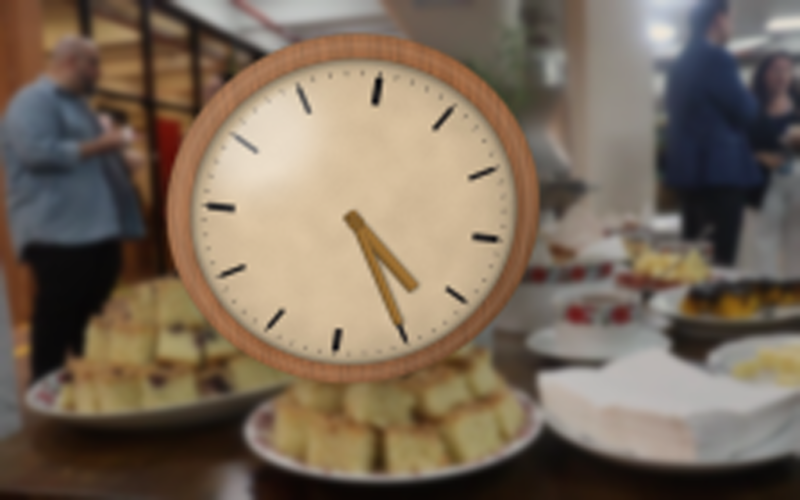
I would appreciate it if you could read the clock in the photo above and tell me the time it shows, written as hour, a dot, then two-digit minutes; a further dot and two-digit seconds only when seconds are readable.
4.25
